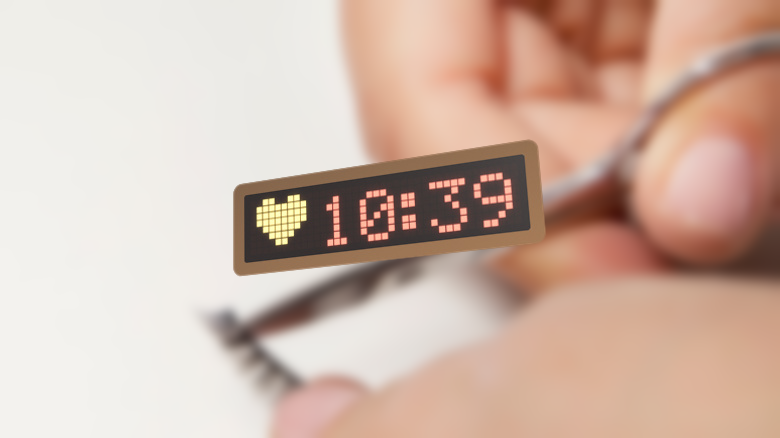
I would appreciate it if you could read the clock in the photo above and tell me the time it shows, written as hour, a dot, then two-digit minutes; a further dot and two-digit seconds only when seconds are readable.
10.39
